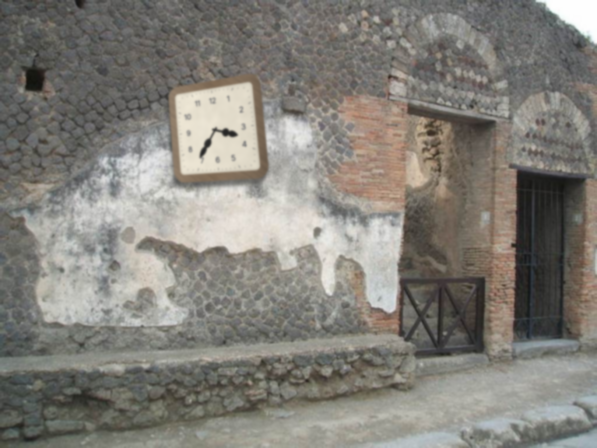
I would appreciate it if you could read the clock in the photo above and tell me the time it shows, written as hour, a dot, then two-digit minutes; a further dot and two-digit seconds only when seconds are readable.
3.36
